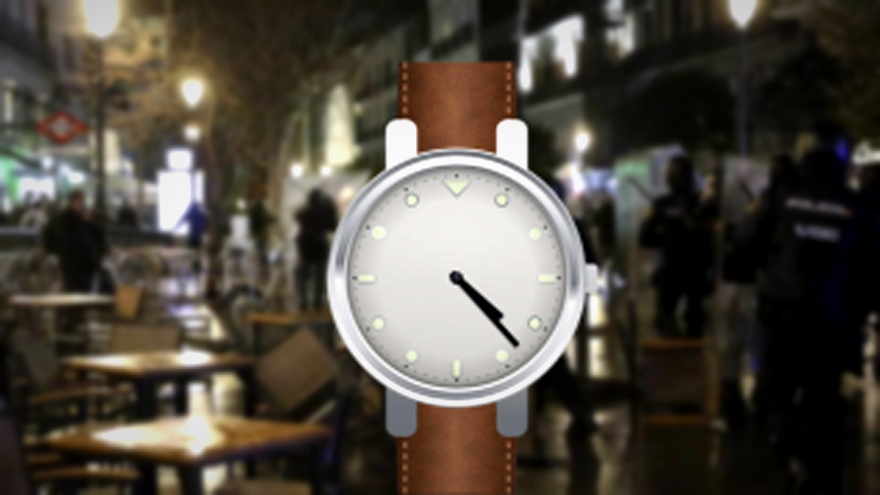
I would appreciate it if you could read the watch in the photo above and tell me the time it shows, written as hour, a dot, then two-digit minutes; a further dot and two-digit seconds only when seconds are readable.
4.23
